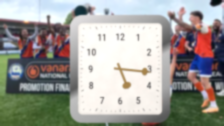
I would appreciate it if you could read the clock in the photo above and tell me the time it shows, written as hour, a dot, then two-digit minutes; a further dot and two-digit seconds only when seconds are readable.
5.16
